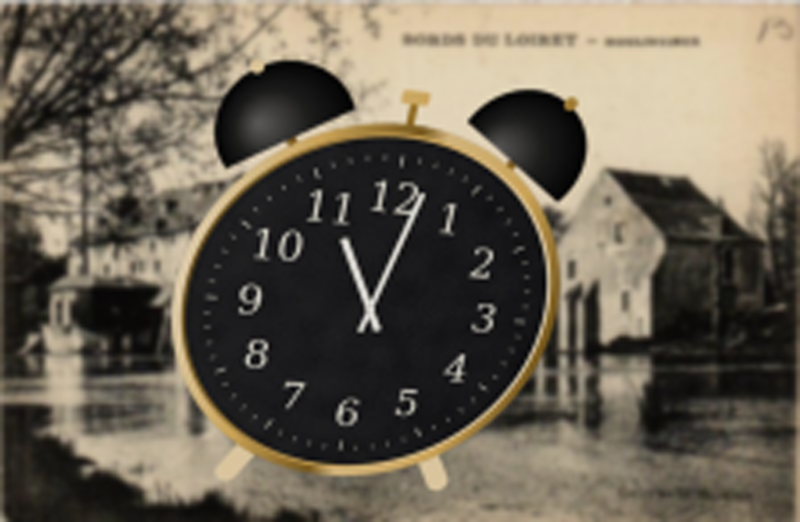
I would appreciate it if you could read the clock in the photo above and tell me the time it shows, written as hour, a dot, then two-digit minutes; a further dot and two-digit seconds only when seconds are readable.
11.02
